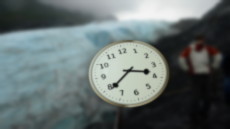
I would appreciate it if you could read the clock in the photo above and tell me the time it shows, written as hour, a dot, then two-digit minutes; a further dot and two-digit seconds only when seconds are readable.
3.39
